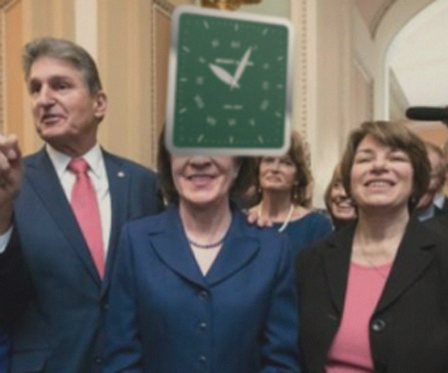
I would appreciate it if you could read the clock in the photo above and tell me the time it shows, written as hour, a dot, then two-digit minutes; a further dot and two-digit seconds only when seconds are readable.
10.04
